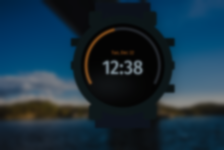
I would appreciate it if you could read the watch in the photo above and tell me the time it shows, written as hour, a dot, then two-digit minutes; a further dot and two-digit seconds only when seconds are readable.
12.38
